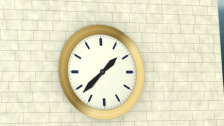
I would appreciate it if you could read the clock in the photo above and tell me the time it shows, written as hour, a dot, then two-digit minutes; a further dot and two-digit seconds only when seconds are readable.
1.38
